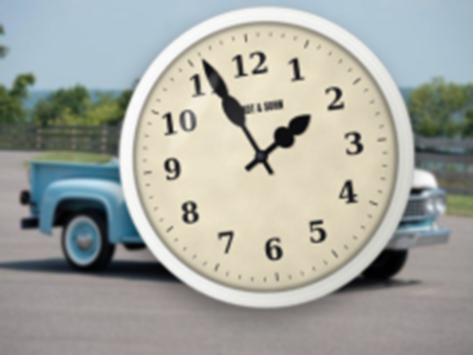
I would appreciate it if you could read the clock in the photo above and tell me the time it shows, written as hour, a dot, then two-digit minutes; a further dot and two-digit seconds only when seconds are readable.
1.56
